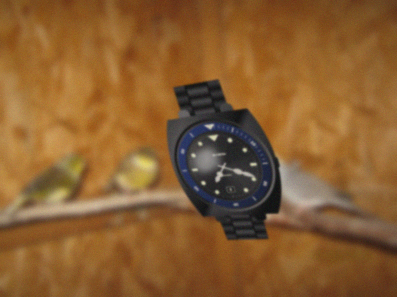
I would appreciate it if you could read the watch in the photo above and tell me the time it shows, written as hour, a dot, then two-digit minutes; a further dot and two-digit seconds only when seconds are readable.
7.19
